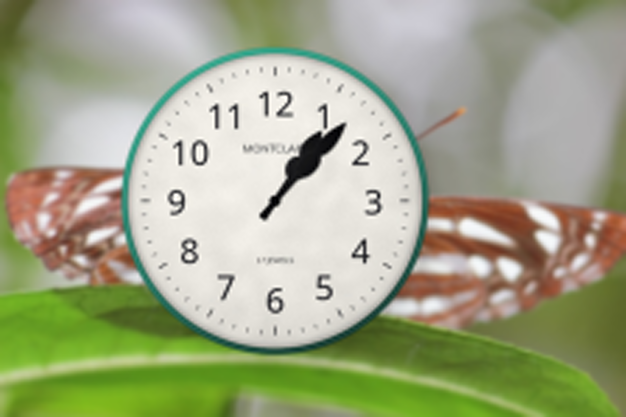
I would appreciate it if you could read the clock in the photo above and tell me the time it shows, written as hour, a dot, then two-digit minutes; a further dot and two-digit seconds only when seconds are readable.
1.07
